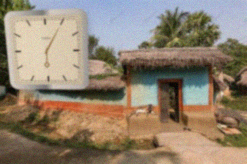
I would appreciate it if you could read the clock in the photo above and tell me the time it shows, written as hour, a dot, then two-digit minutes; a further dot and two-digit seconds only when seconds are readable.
6.05
